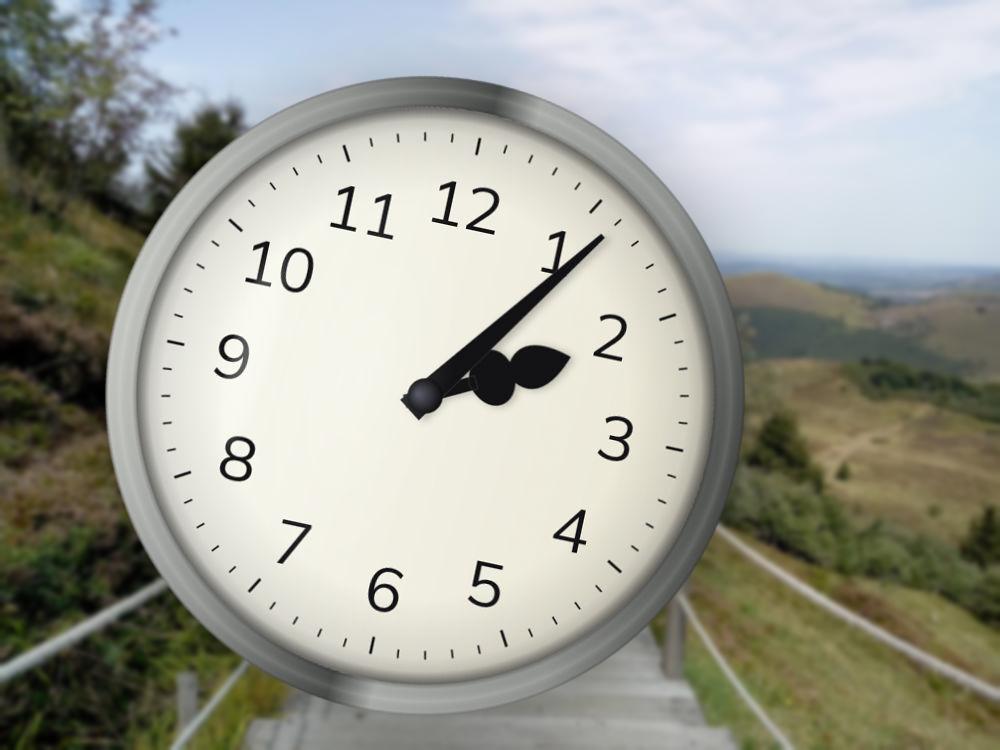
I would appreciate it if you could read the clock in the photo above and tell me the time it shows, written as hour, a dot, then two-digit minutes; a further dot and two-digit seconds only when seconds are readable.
2.06
